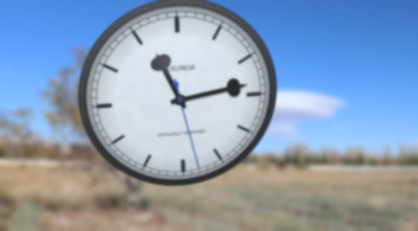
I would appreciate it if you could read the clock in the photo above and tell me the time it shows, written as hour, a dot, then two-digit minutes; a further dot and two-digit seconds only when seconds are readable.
11.13.28
